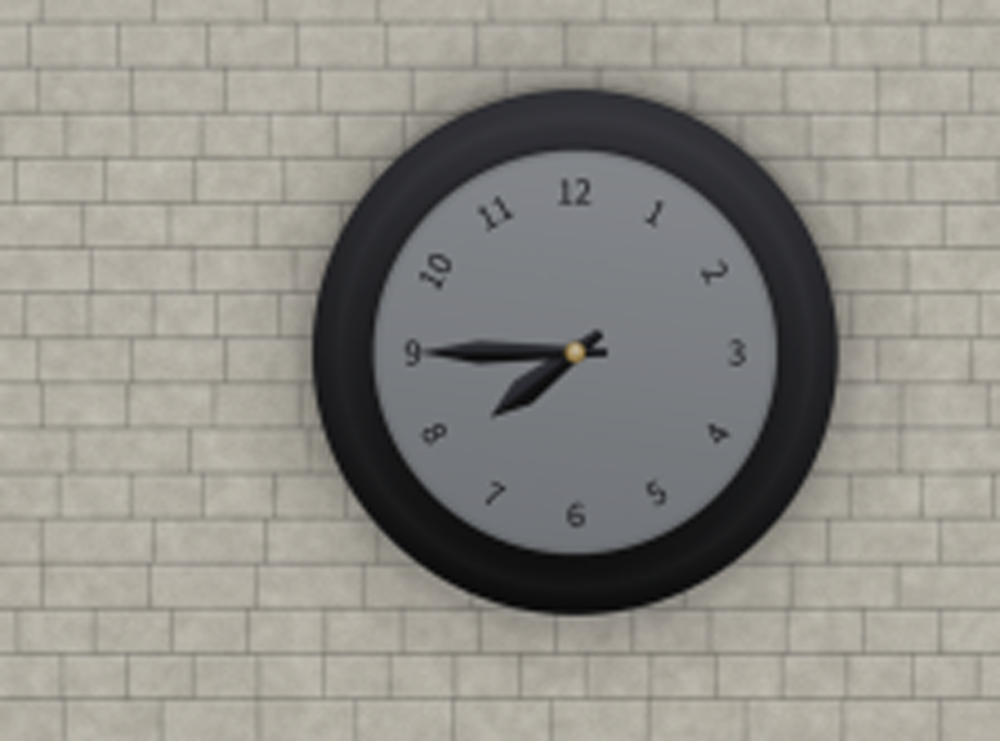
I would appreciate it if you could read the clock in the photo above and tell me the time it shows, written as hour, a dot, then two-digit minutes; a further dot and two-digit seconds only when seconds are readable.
7.45
